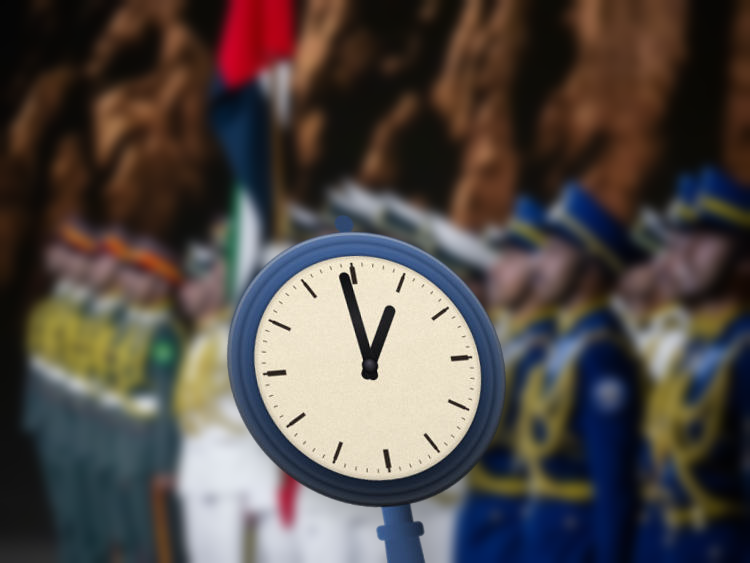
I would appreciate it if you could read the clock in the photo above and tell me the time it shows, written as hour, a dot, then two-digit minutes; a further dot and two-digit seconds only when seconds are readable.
12.59
